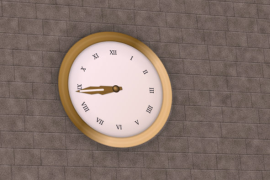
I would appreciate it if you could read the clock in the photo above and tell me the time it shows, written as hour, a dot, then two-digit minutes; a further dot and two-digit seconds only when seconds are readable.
8.44
